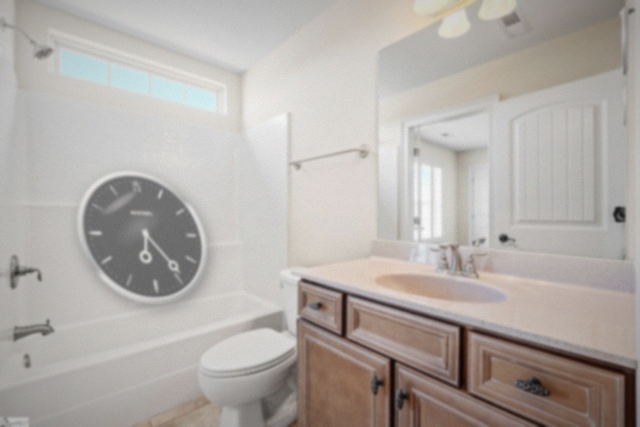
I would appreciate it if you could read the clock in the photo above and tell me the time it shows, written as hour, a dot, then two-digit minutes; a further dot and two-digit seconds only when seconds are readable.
6.24
